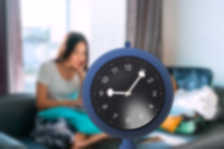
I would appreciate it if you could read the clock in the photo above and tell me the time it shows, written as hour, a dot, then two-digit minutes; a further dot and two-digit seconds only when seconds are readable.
9.06
